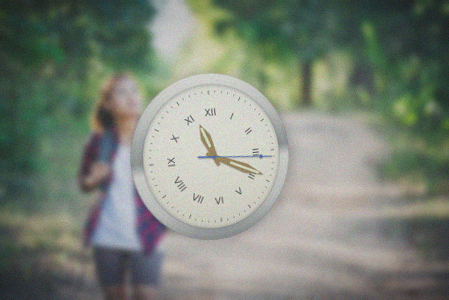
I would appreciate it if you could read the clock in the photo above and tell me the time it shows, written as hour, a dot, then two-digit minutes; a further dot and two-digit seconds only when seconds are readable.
11.19.16
